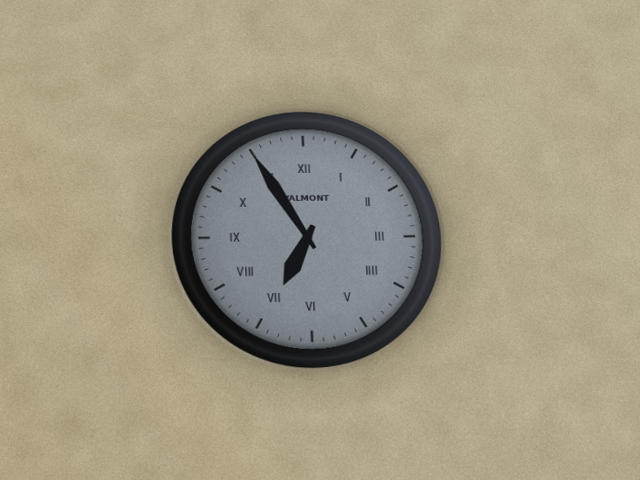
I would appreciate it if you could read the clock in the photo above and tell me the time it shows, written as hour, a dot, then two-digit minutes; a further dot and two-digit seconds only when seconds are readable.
6.55
